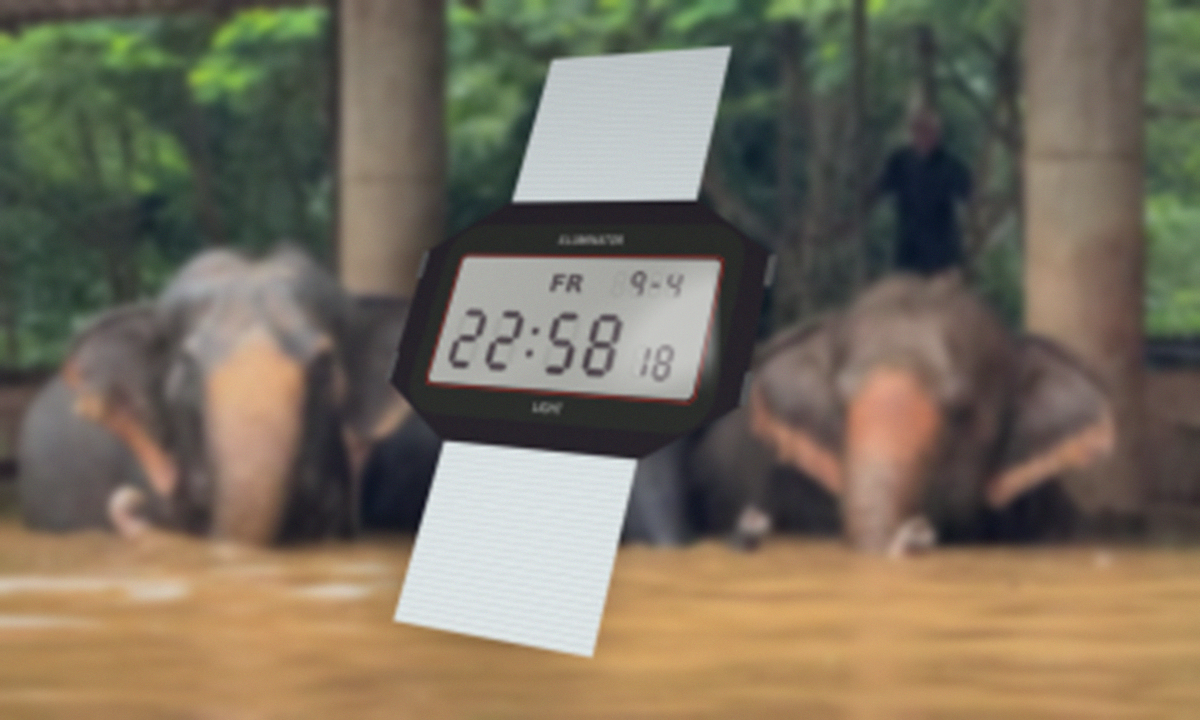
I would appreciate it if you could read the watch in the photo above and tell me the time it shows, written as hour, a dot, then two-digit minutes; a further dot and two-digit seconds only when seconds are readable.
22.58.18
